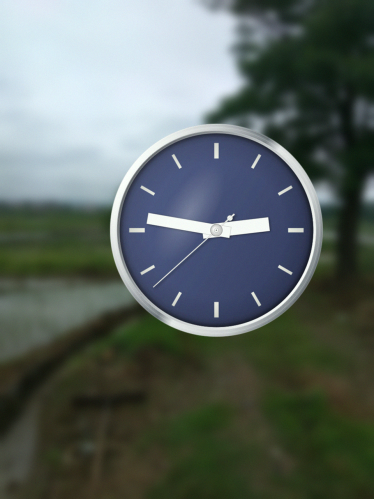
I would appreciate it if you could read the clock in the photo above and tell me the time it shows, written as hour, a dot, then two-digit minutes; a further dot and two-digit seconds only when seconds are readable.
2.46.38
